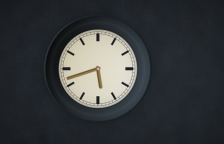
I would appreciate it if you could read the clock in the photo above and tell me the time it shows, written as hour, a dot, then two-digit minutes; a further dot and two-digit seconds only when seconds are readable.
5.42
